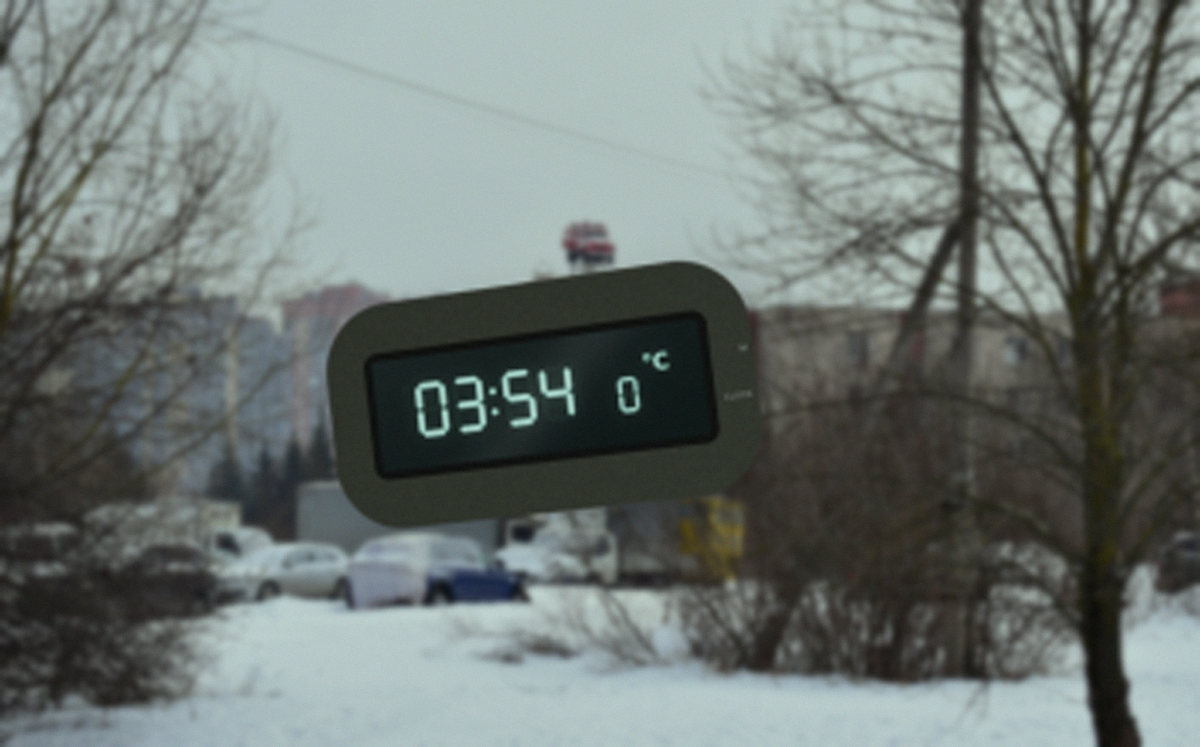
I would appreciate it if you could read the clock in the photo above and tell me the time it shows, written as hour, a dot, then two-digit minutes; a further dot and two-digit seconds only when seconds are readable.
3.54
